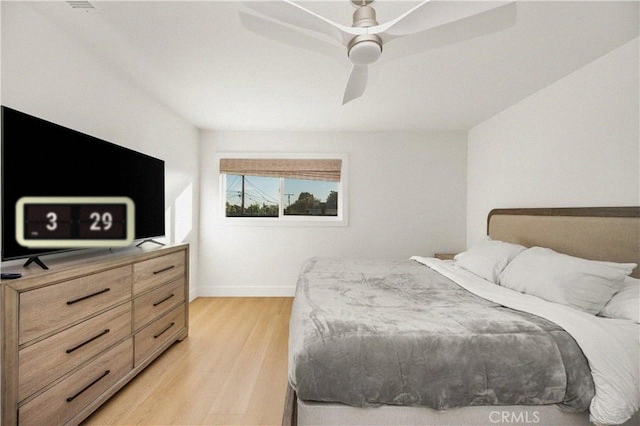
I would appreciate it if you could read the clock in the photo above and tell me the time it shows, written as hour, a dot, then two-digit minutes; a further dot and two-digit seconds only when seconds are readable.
3.29
